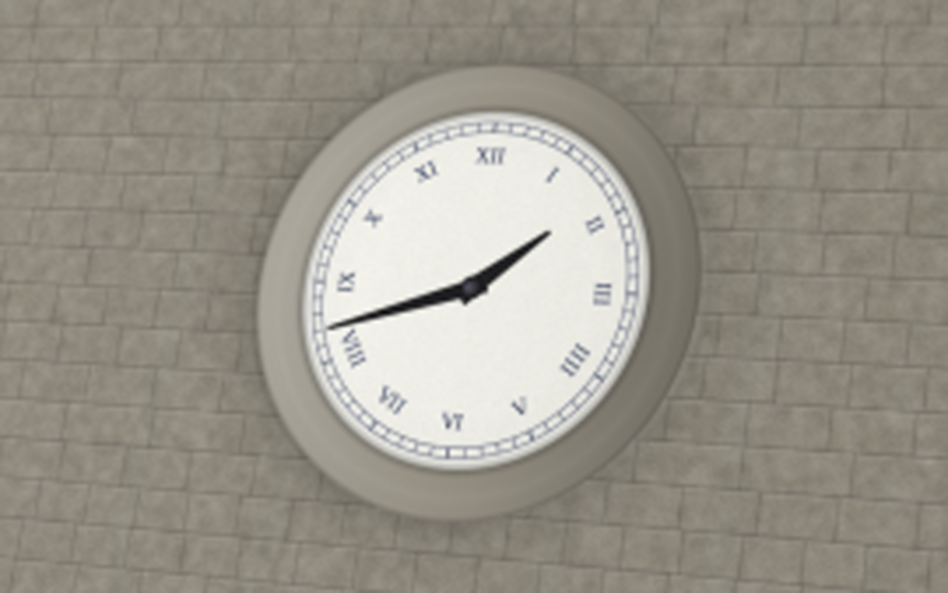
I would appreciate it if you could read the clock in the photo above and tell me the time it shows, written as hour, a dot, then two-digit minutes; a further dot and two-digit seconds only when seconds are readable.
1.42
